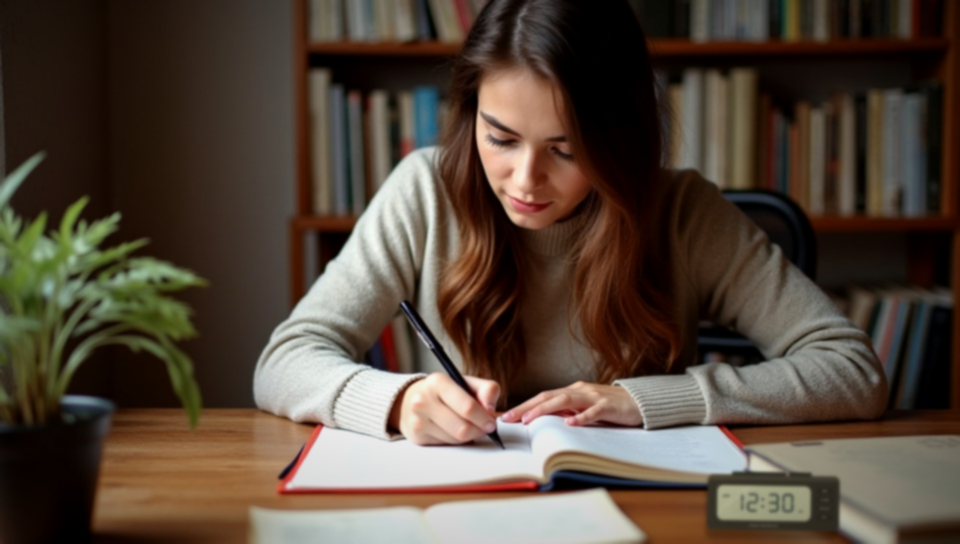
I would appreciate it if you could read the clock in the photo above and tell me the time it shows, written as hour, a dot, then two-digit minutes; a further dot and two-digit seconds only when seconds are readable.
12.30
